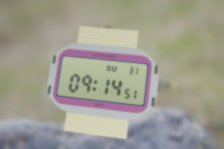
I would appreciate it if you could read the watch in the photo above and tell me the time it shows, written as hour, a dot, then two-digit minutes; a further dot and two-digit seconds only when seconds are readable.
9.14.51
